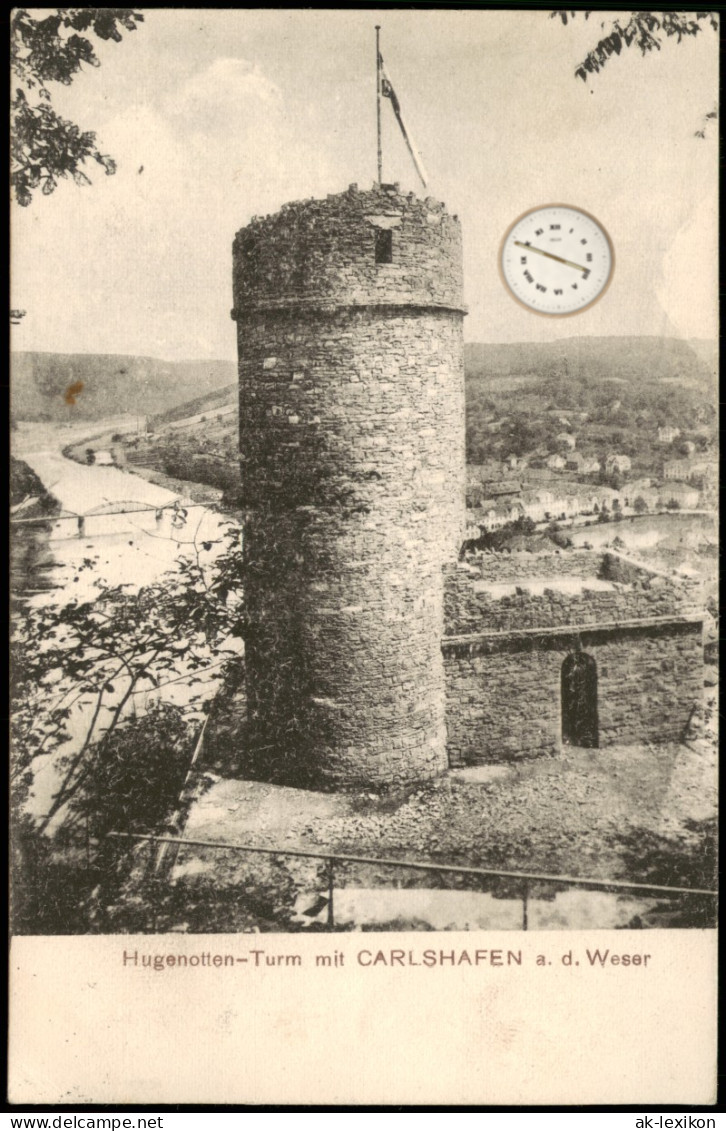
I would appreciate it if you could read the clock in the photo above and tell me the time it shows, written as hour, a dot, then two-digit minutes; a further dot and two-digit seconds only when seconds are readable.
3.49
